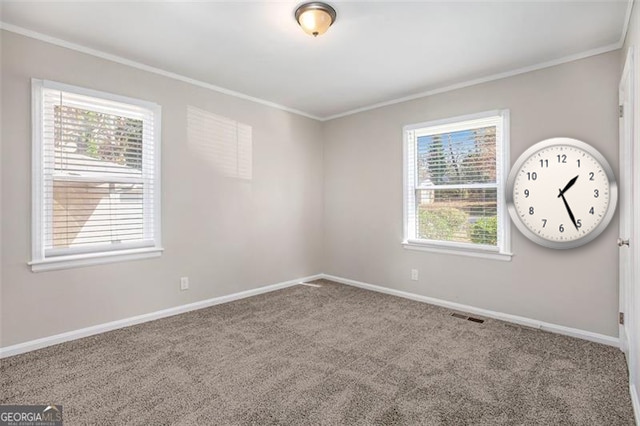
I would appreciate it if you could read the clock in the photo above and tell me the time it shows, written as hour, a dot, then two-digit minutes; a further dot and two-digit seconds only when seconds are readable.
1.26
